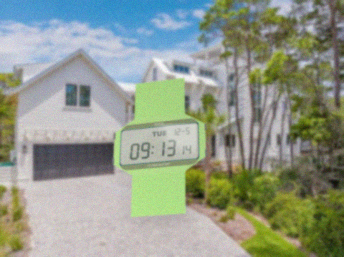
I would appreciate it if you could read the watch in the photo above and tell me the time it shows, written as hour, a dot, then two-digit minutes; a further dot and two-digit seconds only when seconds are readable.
9.13.14
